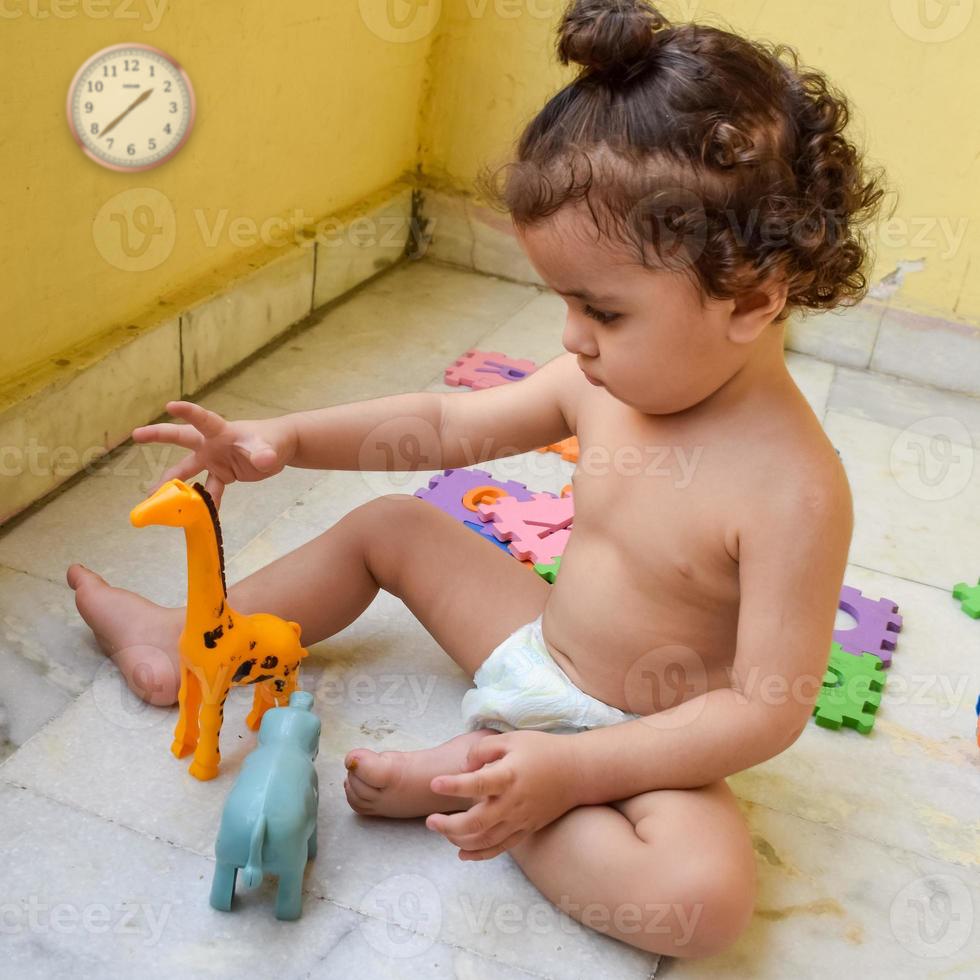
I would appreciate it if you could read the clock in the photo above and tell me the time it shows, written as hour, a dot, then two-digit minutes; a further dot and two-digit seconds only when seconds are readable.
1.38
